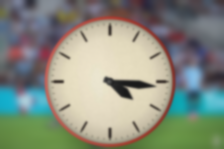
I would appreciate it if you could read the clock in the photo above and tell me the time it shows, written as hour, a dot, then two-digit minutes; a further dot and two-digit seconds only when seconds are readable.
4.16
